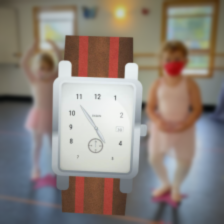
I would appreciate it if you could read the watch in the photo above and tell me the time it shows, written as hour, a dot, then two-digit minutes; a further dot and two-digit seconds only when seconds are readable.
4.54
